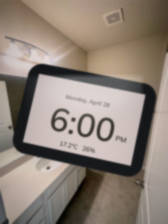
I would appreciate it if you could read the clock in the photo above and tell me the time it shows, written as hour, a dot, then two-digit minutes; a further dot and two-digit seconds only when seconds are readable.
6.00
